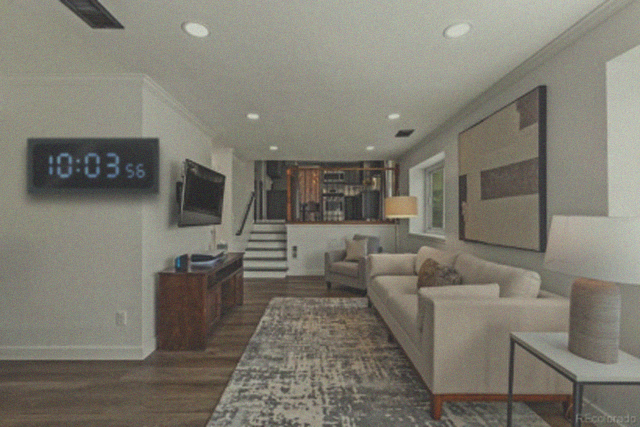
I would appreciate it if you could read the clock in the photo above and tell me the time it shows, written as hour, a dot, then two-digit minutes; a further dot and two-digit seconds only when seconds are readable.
10.03.56
